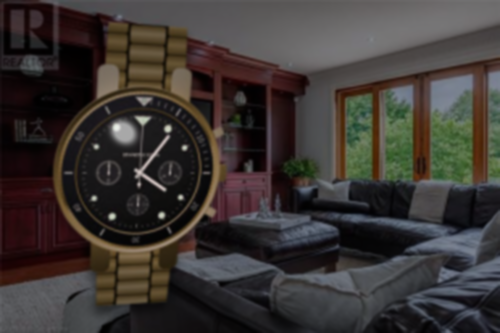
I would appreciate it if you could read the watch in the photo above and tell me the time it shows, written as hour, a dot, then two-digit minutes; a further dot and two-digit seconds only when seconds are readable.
4.06
